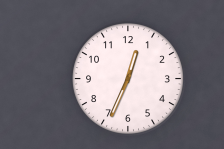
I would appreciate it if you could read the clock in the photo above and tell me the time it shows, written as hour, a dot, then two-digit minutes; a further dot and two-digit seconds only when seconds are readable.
12.34
